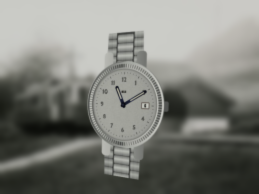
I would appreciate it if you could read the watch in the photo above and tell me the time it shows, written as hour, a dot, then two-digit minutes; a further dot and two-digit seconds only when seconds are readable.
11.10
